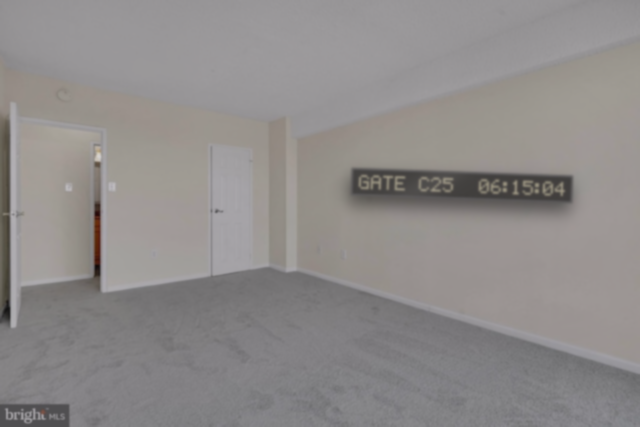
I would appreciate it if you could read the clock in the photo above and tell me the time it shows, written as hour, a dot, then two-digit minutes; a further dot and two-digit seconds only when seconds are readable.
6.15.04
